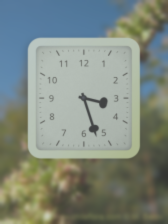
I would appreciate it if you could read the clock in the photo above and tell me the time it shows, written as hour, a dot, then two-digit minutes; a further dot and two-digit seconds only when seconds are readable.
3.27
